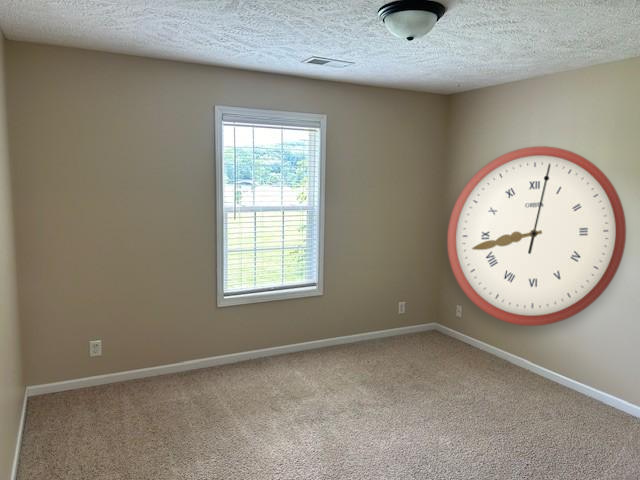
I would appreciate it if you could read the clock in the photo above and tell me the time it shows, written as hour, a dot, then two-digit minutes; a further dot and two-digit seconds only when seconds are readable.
8.43.02
